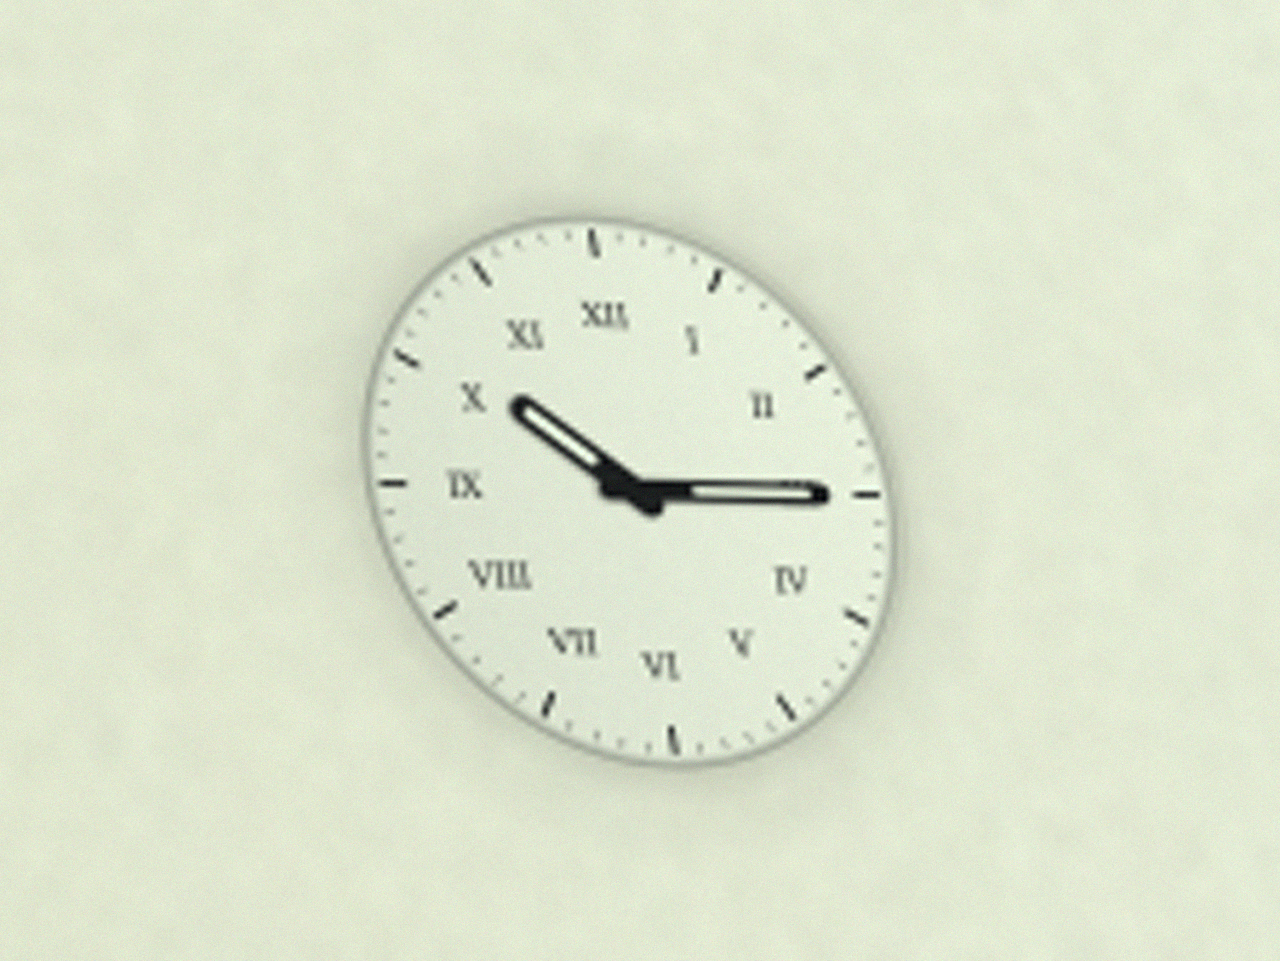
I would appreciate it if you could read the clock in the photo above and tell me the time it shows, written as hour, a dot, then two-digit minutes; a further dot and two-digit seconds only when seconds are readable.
10.15
